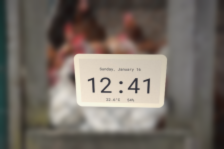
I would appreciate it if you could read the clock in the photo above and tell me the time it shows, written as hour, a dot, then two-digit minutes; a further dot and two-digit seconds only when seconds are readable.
12.41
